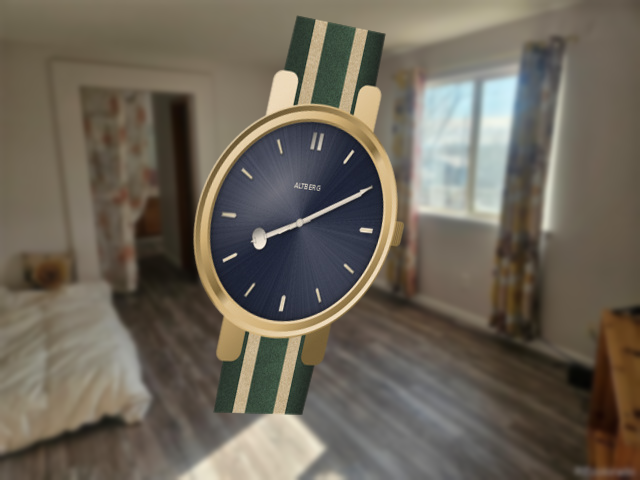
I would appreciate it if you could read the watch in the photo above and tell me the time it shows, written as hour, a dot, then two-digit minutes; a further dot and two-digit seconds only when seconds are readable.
8.10.10
